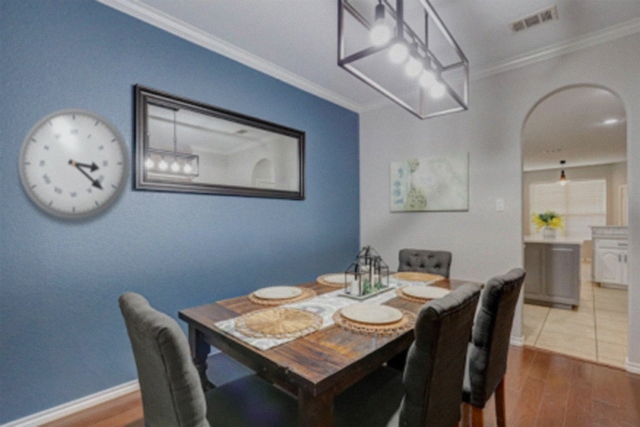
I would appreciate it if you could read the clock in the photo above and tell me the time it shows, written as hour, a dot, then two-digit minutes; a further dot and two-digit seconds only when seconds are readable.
3.22
